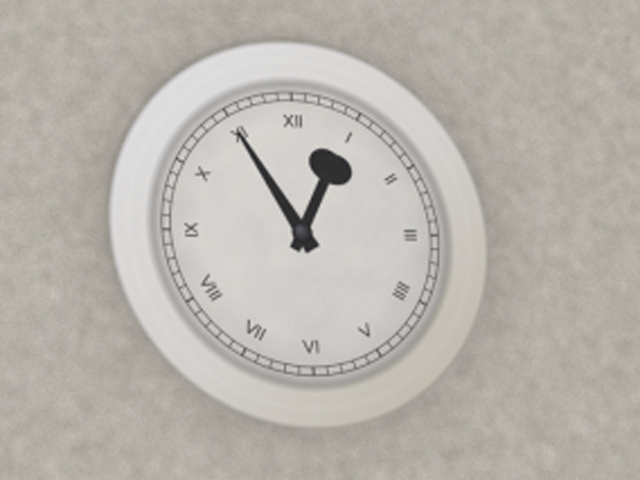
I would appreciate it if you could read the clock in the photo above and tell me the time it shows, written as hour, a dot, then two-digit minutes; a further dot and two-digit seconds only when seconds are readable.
12.55
